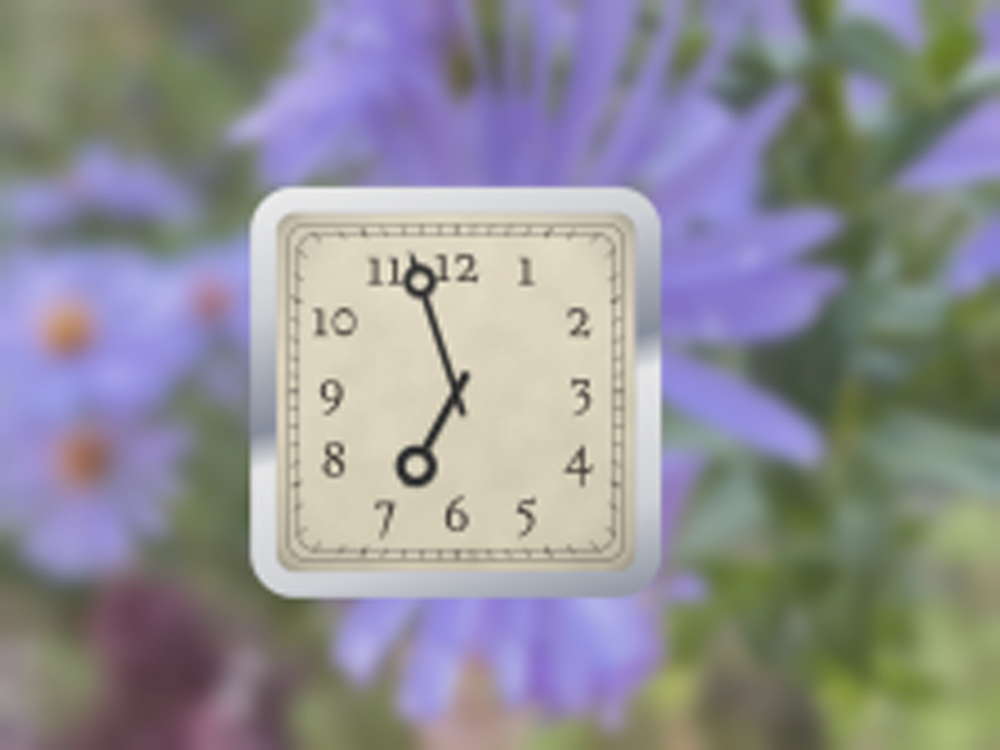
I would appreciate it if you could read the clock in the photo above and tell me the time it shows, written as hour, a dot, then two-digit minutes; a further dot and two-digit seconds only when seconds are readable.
6.57
